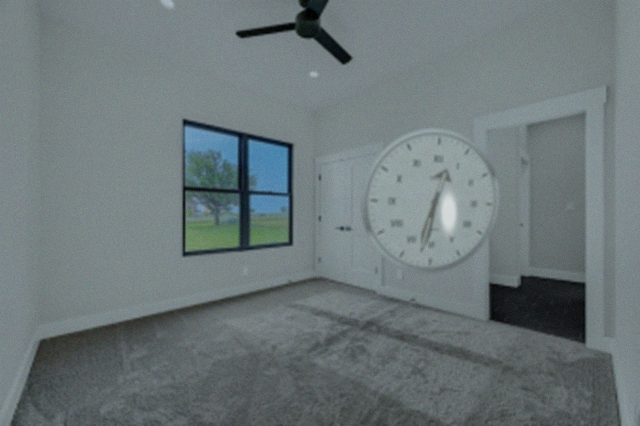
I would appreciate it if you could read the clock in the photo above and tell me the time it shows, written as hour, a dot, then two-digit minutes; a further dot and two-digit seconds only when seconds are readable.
12.32
